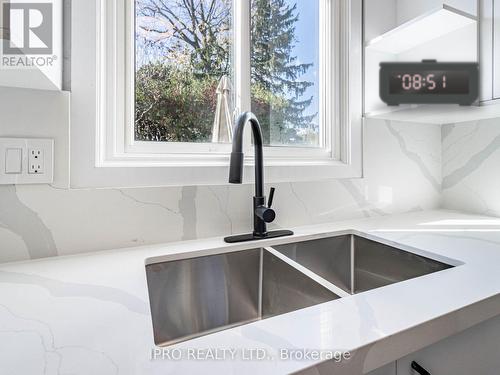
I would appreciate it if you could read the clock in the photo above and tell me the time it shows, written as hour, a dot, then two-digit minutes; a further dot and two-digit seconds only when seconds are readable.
8.51
